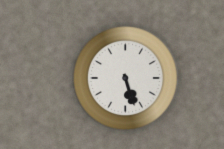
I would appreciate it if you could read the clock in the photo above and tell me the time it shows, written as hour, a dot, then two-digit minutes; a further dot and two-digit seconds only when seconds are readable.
5.27
